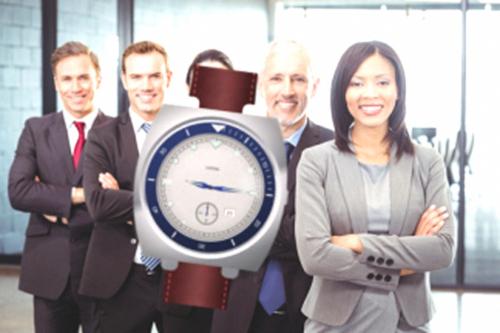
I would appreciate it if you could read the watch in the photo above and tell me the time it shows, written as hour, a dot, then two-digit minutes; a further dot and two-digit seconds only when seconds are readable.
9.15
